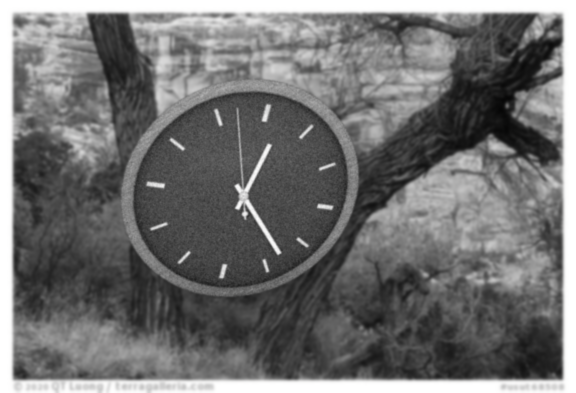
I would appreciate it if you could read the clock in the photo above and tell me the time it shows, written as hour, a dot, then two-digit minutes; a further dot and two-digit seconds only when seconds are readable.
12.22.57
